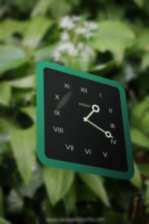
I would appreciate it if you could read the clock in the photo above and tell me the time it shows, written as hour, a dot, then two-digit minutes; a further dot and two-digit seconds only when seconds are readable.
1.19
